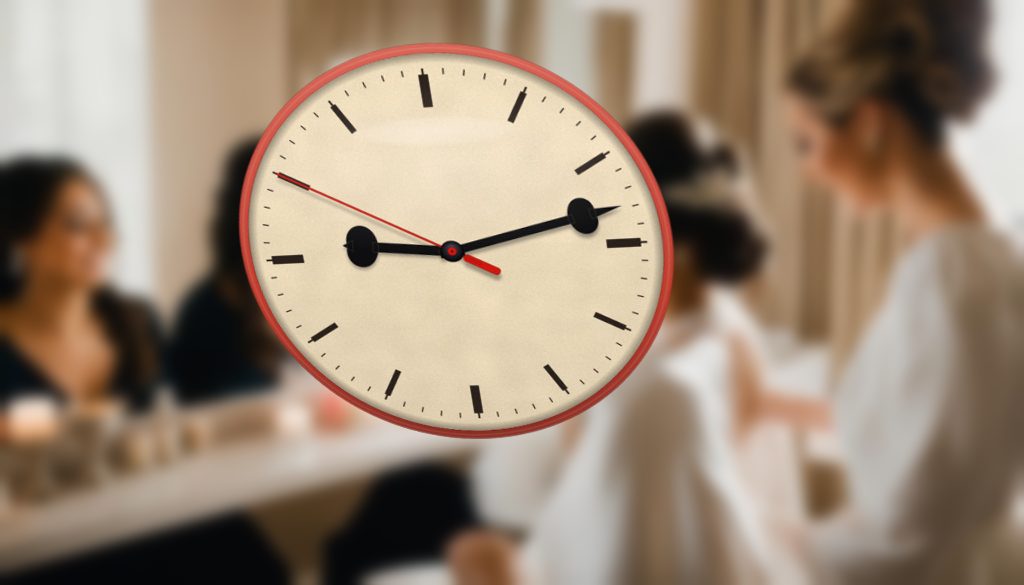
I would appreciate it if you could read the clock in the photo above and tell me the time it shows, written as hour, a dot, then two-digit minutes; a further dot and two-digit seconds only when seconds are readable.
9.12.50
